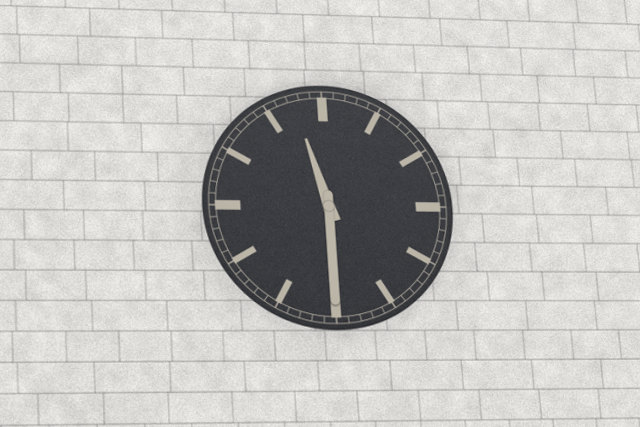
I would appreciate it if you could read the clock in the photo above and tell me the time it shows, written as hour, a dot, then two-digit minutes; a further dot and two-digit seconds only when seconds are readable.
11.30
